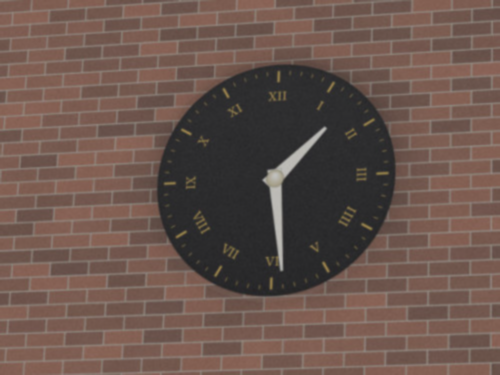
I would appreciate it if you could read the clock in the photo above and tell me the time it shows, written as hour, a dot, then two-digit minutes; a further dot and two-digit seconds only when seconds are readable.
1.29
